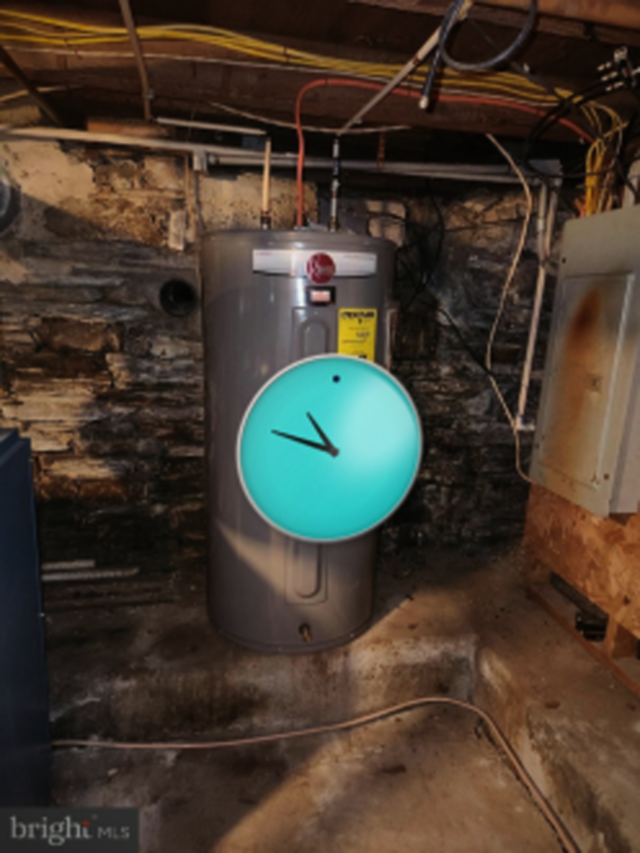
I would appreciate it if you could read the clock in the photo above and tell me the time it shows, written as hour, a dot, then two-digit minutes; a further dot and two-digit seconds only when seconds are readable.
10.48
